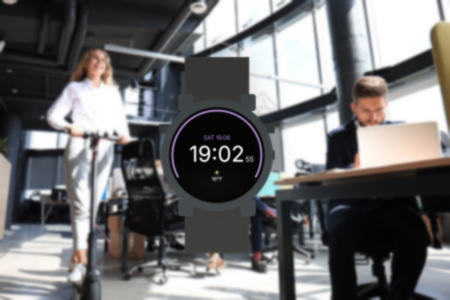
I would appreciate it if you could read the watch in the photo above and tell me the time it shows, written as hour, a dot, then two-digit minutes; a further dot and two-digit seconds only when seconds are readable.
19.02
